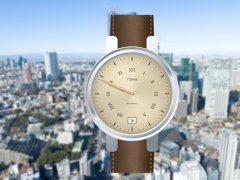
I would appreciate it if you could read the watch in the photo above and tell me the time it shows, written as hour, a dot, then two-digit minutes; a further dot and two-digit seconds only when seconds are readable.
9.49
